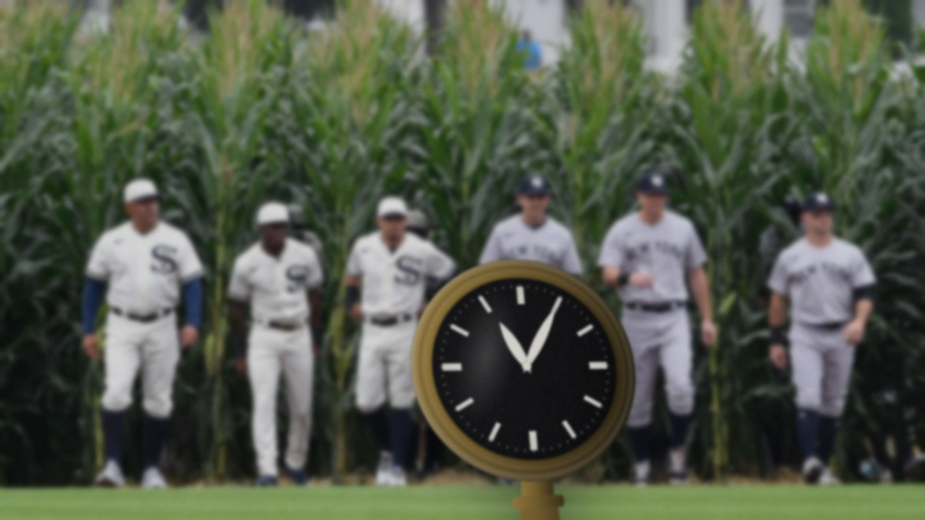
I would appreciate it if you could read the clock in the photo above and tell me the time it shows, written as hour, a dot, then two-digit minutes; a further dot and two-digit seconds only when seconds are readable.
11.05
